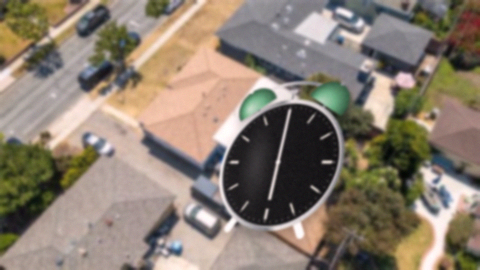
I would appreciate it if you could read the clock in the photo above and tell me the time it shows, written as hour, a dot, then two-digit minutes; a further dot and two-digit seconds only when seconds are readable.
6.00
